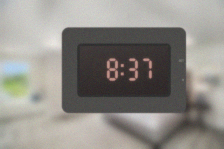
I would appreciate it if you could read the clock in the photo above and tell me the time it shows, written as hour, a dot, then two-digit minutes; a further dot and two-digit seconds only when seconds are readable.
8.37
